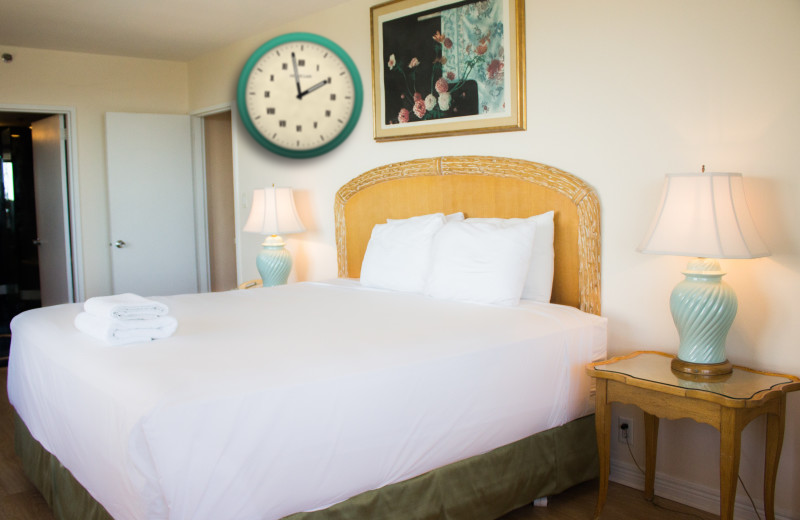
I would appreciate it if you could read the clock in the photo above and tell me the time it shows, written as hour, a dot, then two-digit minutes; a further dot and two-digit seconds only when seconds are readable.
1.58
